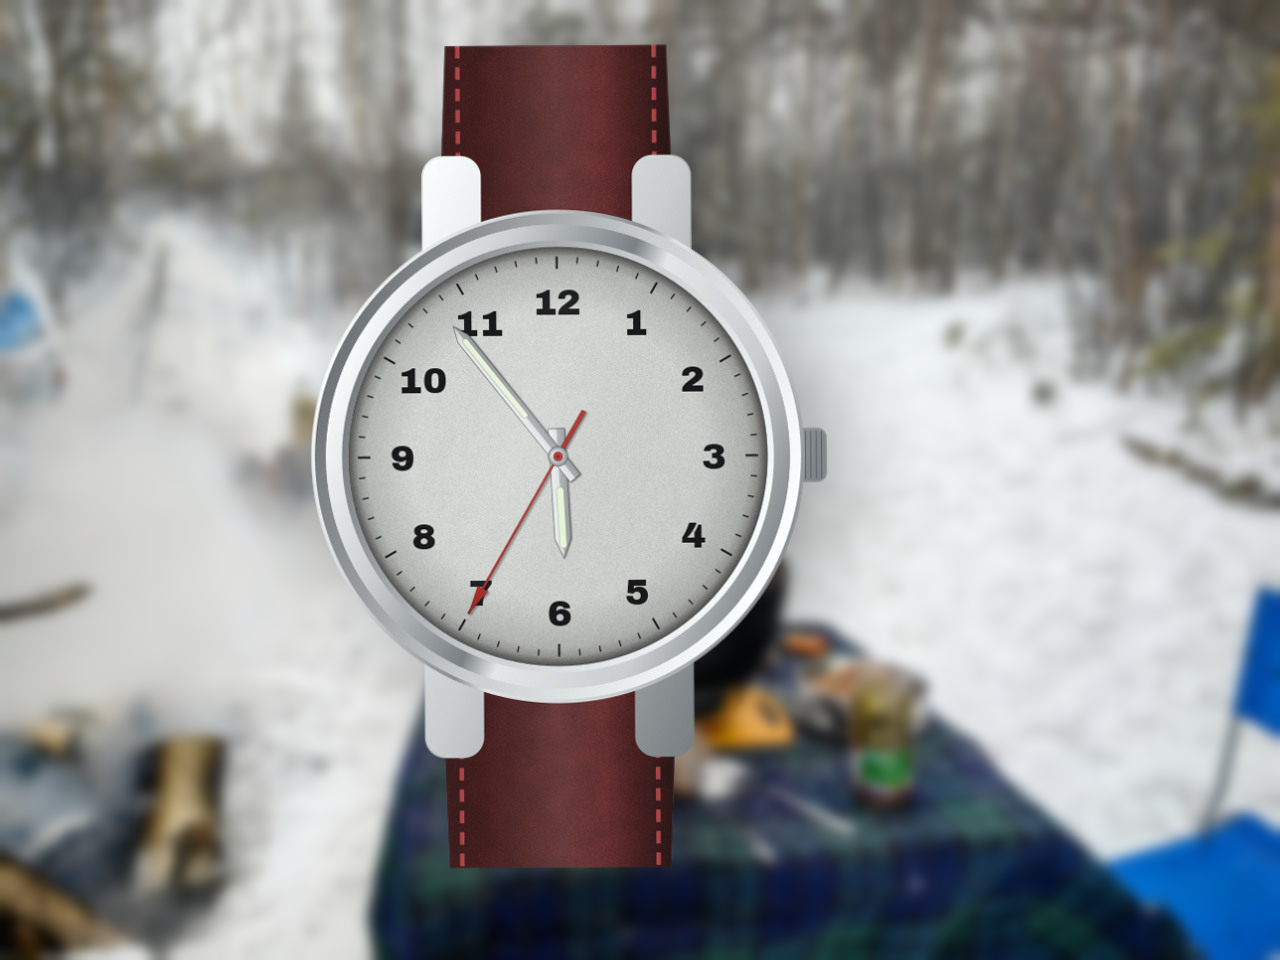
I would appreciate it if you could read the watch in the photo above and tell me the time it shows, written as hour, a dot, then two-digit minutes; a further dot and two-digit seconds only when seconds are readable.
5.53.35
